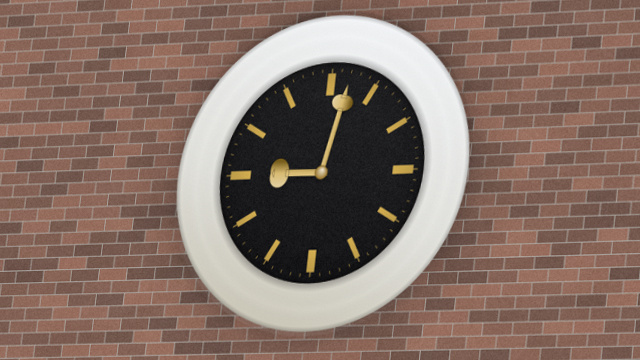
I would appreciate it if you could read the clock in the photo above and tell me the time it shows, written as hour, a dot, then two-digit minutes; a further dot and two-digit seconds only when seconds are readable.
9.02
